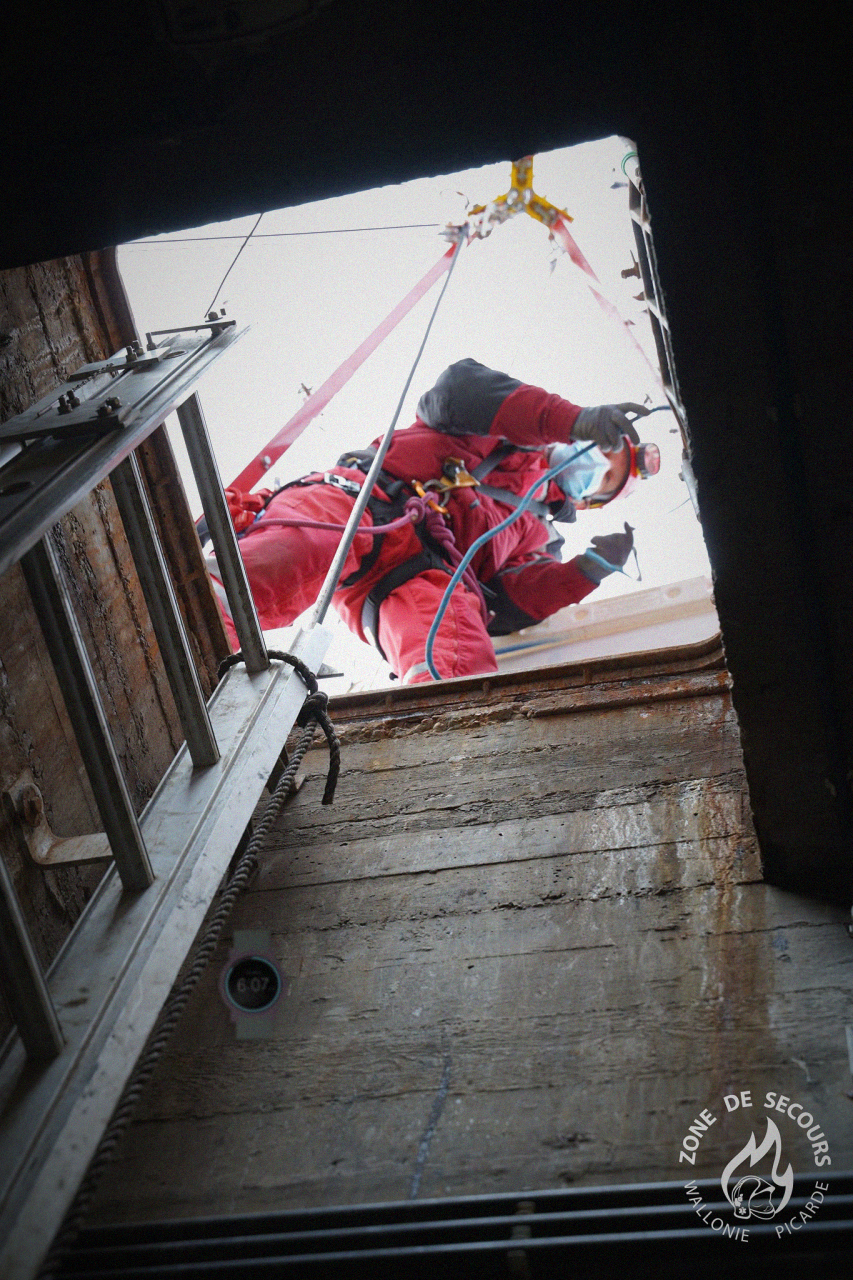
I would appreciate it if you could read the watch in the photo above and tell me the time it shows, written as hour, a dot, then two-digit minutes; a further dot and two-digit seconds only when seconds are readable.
6.07
